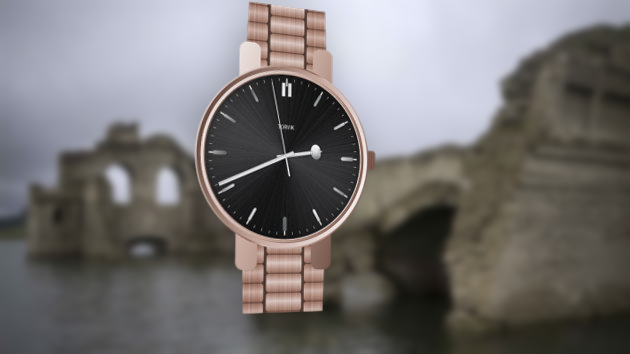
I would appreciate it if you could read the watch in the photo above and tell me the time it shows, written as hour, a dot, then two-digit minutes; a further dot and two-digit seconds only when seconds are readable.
2.40.58
